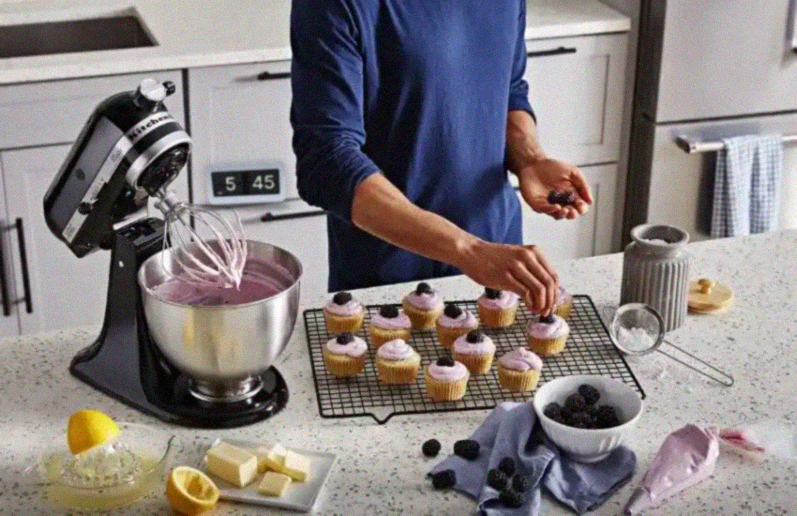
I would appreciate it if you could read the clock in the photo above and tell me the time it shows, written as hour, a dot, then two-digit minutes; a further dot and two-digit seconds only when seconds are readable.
5.45
